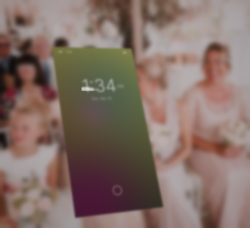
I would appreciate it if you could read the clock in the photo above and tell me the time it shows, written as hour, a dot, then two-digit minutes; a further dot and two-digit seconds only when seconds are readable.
1.34
